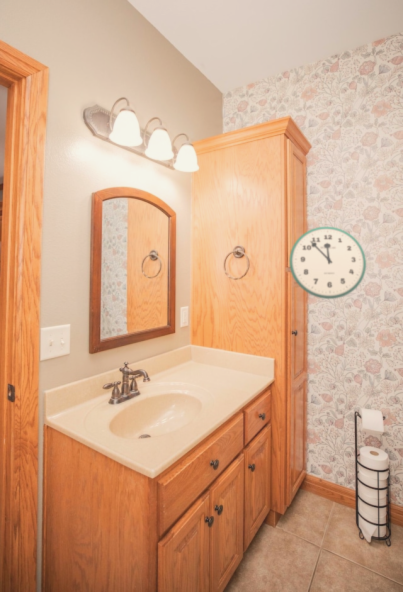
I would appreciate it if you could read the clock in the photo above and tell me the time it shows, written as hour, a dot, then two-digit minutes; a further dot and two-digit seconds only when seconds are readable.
11.53
